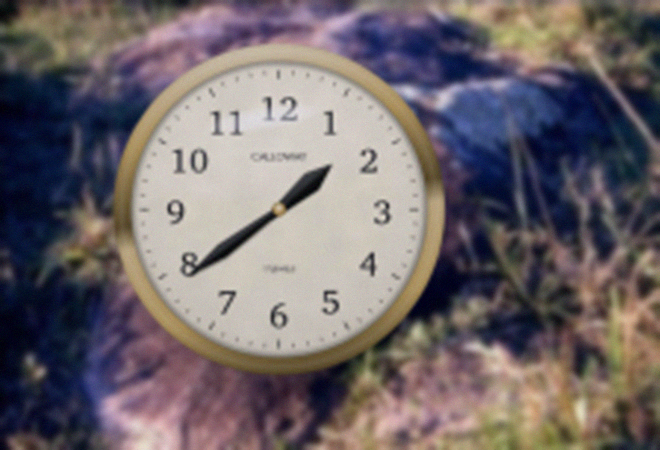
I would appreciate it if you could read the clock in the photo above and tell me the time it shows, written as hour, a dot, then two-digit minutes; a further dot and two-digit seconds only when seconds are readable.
1.39
